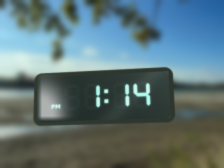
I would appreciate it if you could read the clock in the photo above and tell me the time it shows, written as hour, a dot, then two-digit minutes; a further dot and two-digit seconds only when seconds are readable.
1.14
